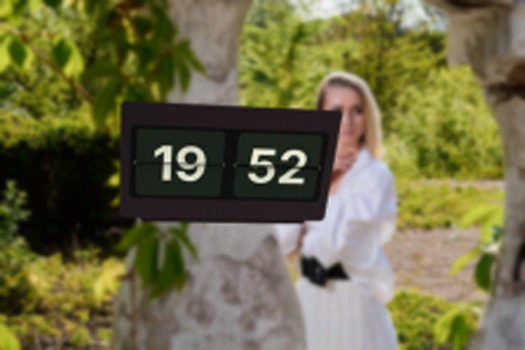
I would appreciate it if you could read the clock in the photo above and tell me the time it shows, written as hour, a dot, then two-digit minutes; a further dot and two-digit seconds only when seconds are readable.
19.52
